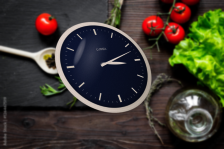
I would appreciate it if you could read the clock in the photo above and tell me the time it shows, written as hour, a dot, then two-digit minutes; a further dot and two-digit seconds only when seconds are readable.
3.12
